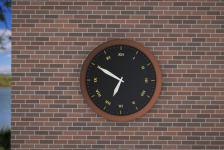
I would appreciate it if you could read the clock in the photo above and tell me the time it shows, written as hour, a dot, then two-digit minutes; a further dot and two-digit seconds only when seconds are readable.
6.50
